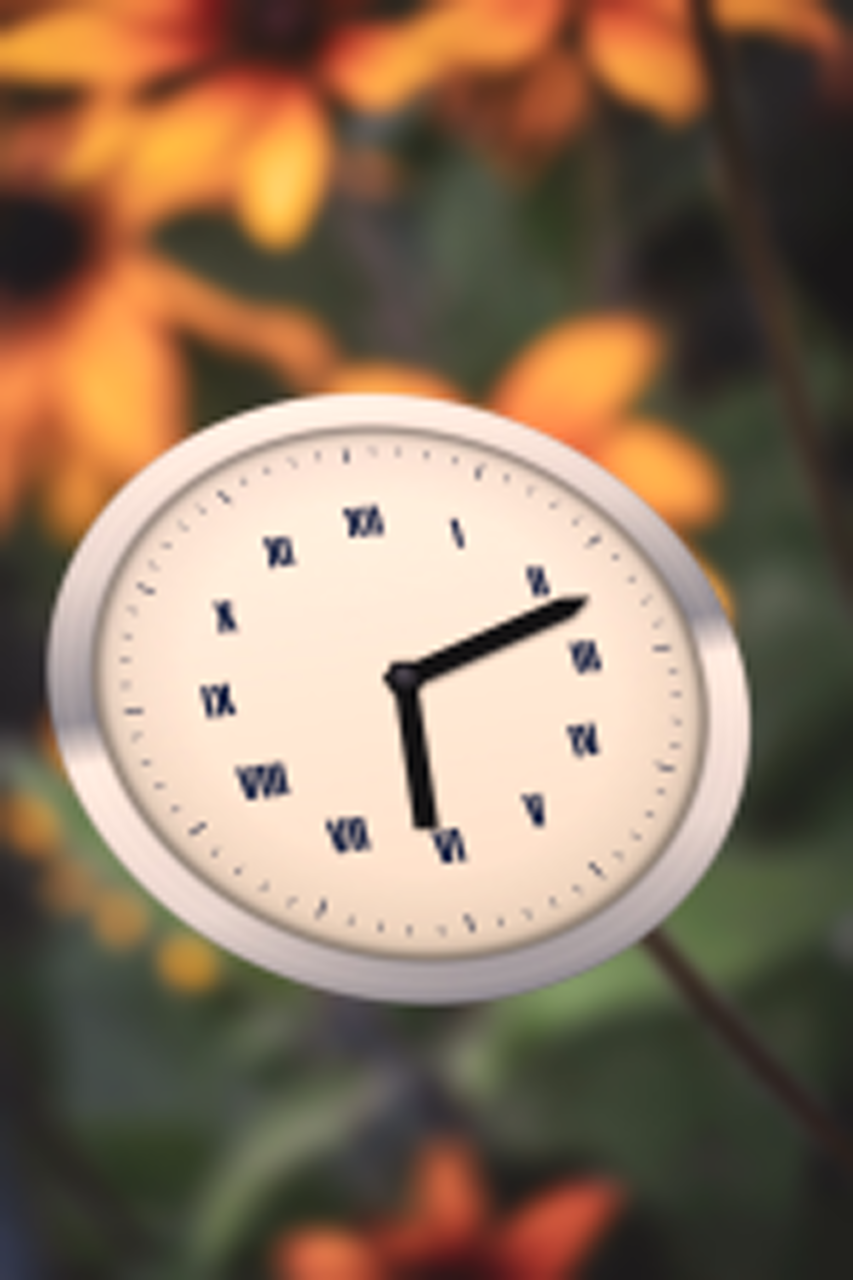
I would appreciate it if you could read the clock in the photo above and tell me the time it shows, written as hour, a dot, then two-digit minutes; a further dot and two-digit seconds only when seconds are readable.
6.12
